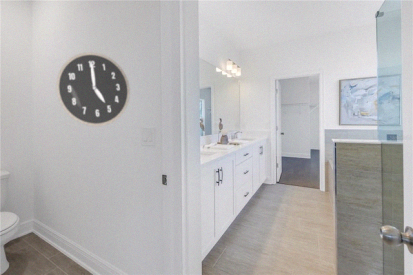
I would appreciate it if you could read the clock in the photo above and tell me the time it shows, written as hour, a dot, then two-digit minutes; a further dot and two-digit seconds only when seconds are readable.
5.00
